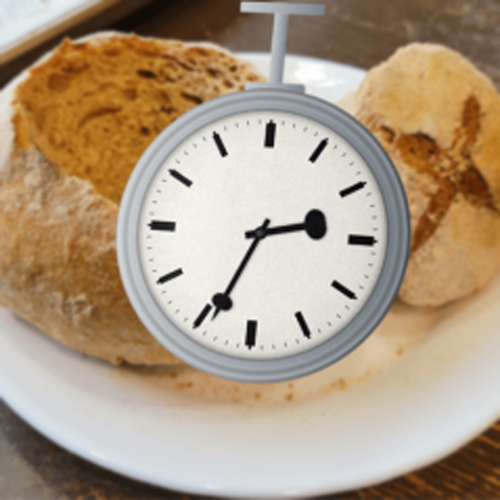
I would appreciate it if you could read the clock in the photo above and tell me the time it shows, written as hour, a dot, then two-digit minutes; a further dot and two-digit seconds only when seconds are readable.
2.34
